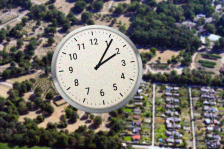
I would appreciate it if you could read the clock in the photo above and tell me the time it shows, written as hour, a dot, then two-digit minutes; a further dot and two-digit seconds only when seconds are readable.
2.06
